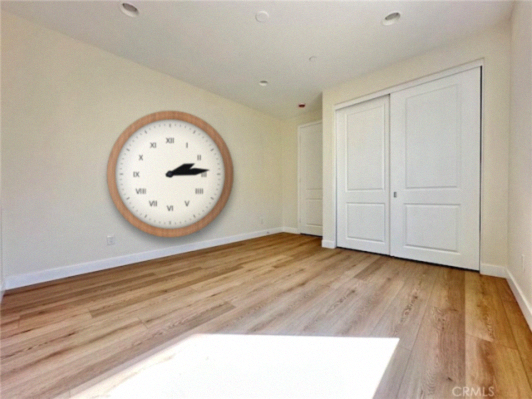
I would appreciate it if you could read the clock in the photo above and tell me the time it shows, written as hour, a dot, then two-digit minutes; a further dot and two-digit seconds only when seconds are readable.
2.14
